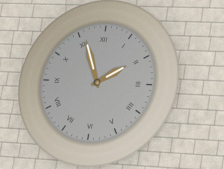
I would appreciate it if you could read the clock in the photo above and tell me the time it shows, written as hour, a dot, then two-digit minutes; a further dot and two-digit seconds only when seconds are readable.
1.56
